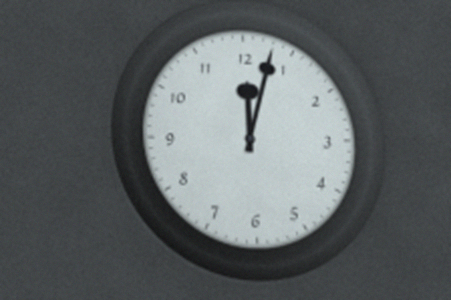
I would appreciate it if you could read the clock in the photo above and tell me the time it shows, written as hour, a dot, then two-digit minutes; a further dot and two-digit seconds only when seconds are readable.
12.03
